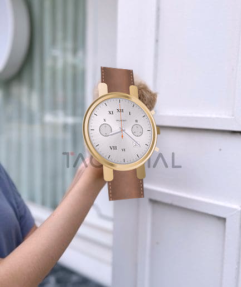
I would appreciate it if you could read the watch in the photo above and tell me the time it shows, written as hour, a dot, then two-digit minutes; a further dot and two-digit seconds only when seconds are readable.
8.22
